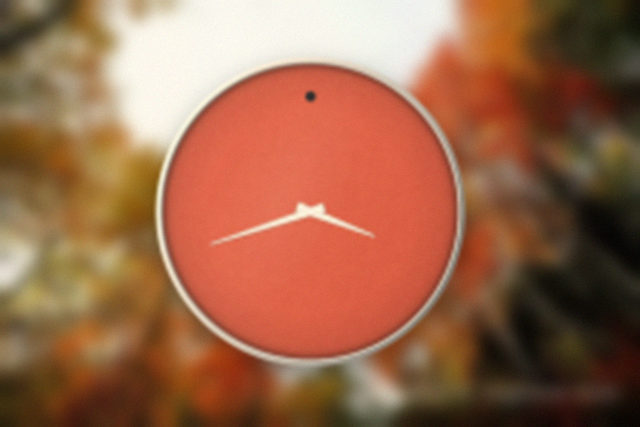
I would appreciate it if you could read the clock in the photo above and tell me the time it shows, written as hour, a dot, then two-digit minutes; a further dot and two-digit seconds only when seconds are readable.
3.42
